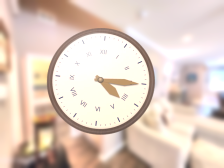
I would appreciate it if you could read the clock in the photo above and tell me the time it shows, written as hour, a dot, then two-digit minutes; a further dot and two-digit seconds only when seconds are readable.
4.15
